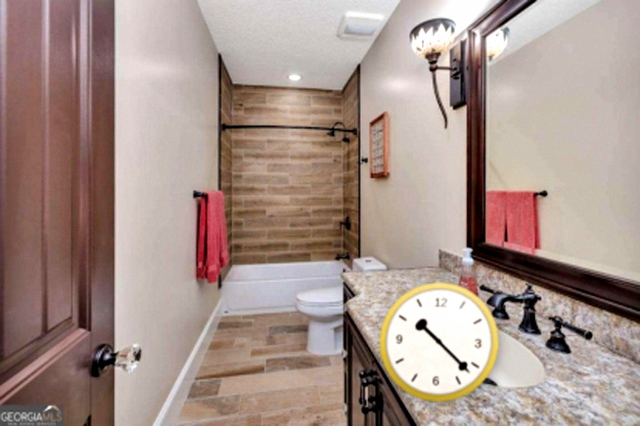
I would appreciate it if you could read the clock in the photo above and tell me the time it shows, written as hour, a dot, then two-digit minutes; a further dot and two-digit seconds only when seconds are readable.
10.22
